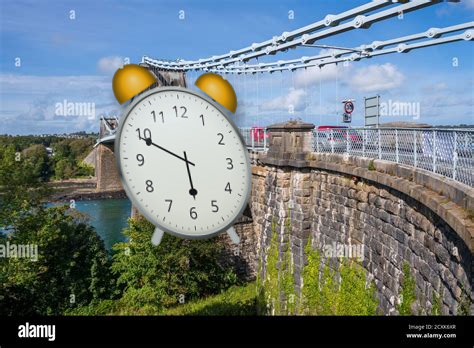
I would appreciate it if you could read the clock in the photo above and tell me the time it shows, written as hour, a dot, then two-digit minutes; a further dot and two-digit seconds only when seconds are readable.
5.49
